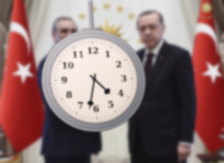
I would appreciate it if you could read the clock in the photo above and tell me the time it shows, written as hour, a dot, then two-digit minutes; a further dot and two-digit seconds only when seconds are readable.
4.32
